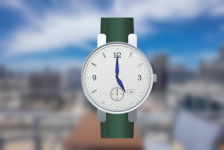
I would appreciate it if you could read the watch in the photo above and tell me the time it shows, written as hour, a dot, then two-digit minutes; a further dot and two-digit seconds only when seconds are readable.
5.00
